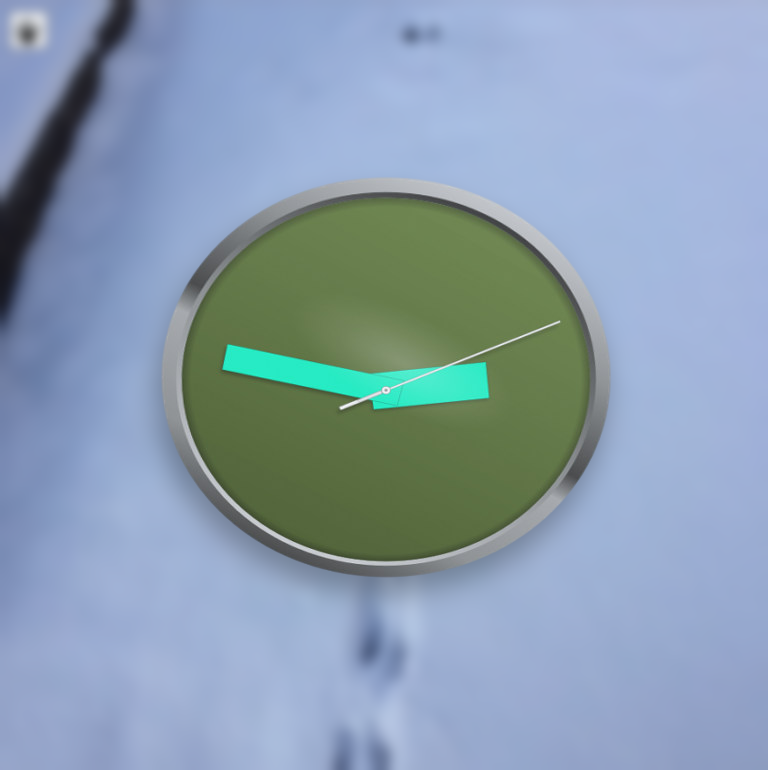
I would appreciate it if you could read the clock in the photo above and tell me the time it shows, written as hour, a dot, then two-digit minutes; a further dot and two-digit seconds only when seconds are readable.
2.47.11
